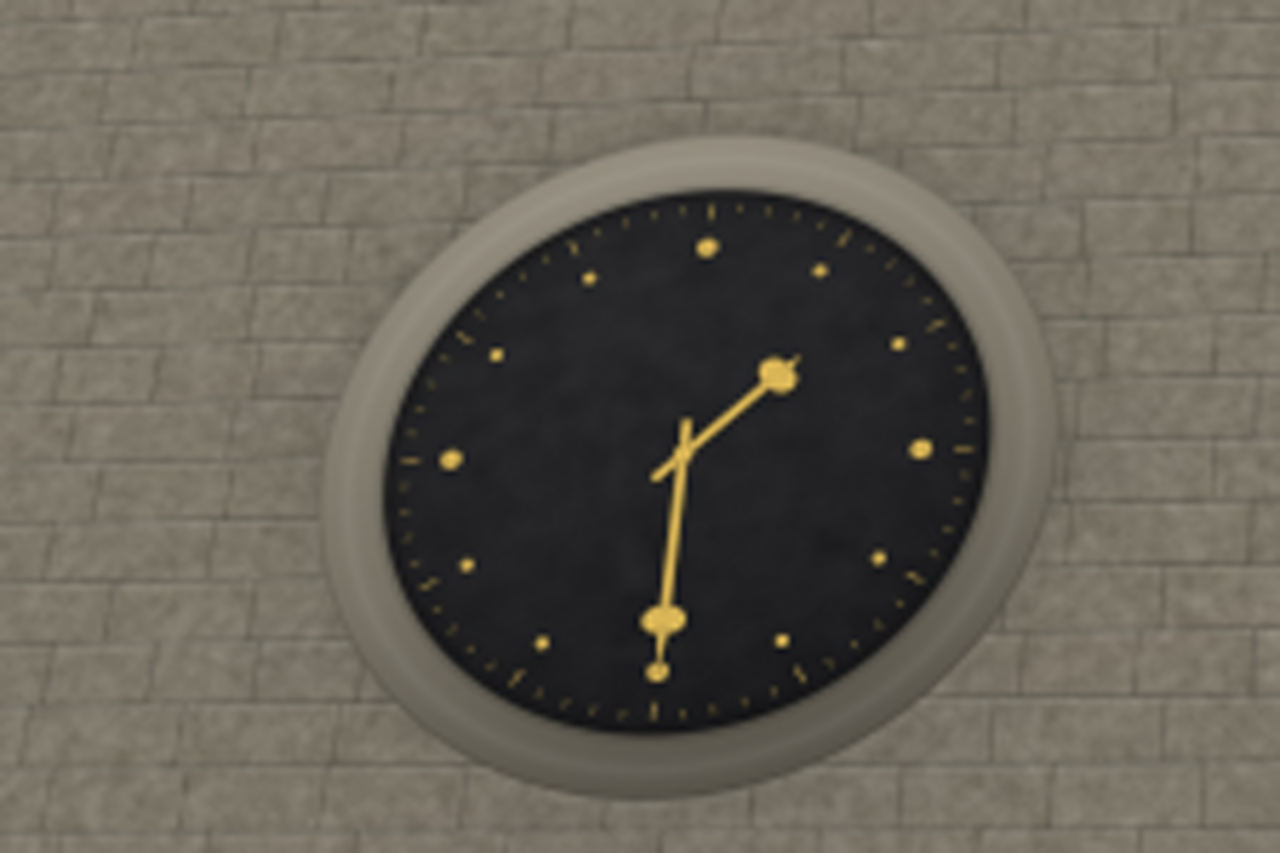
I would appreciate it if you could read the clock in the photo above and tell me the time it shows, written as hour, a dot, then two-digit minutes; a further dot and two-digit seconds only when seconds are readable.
1.30
